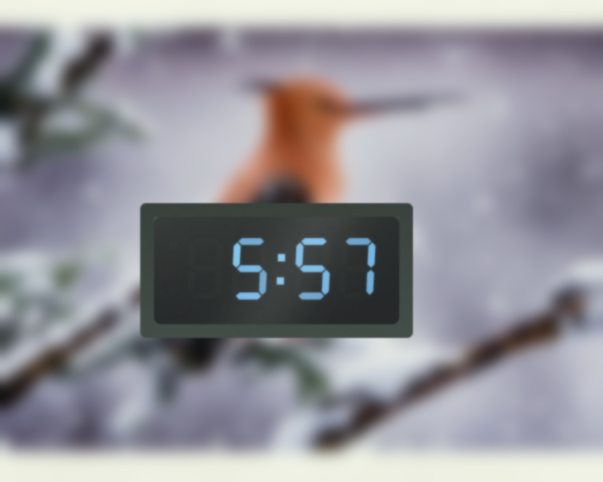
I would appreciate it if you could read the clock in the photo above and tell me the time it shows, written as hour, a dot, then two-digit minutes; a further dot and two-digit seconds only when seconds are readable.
5.57
